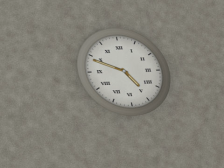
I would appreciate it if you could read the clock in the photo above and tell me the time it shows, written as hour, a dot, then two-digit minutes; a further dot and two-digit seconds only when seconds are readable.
4.49
